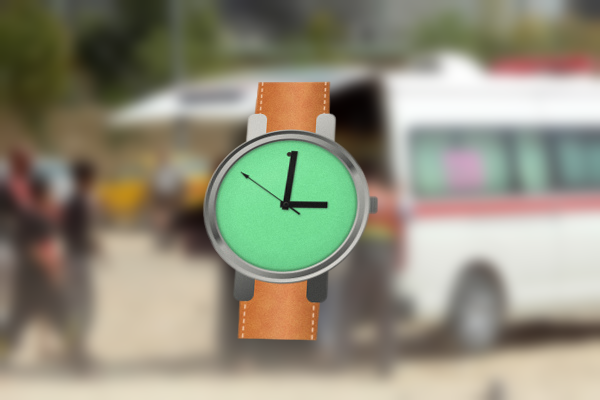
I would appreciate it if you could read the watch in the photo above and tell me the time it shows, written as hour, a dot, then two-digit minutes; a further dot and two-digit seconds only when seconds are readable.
3.00.51
